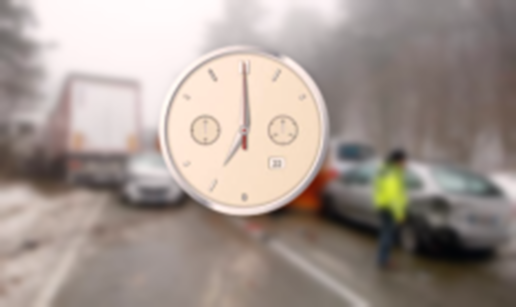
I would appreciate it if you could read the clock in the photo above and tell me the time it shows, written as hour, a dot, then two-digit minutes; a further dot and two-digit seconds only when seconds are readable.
7.00
